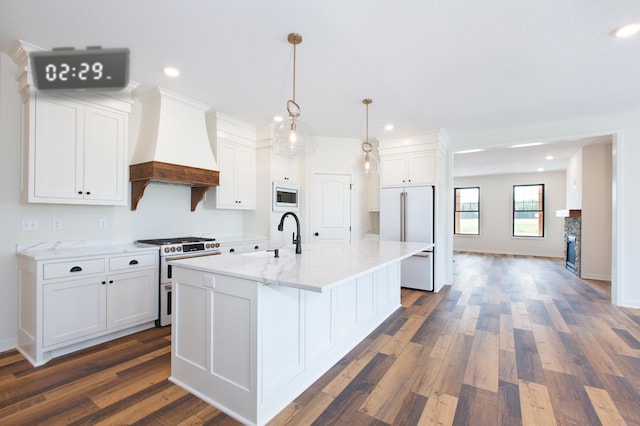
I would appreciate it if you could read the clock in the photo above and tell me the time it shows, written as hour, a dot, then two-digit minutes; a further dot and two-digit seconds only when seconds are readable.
2.29
